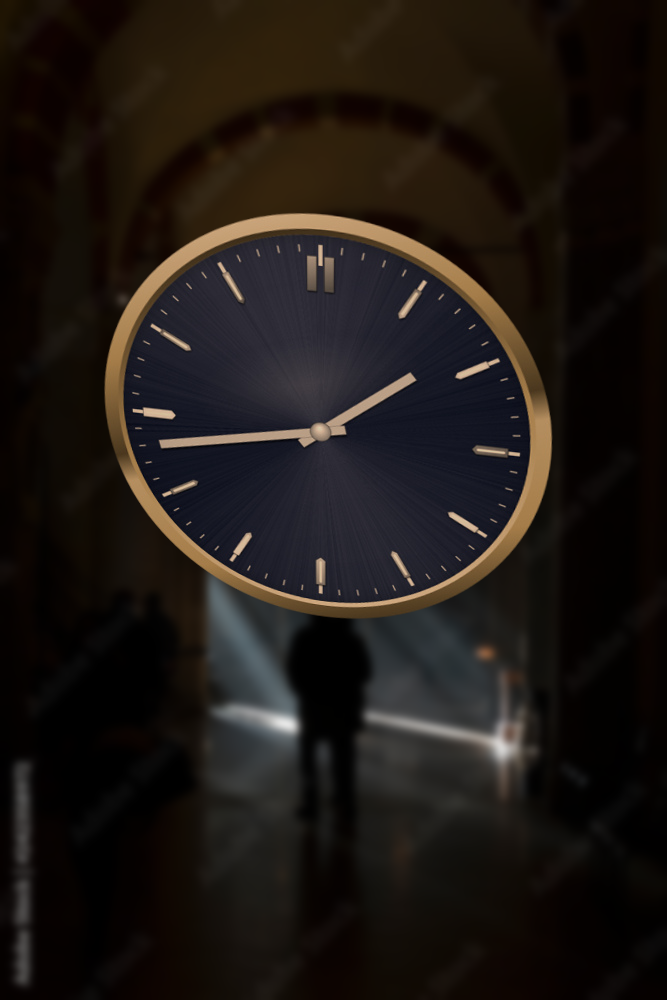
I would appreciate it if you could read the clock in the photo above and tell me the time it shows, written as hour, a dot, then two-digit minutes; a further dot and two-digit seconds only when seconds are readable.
1.43
